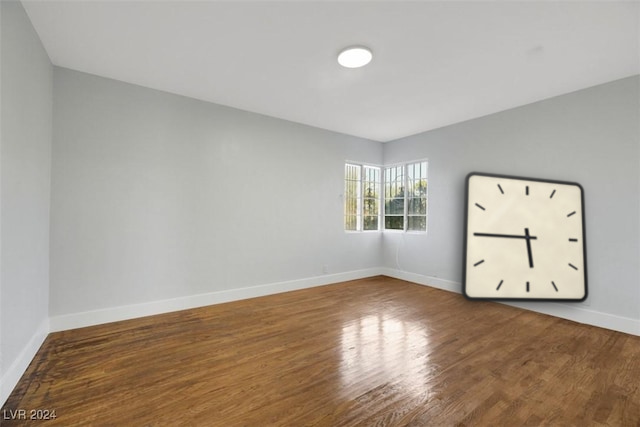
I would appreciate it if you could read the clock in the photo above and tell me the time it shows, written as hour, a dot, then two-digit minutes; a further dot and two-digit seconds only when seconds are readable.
5.45
